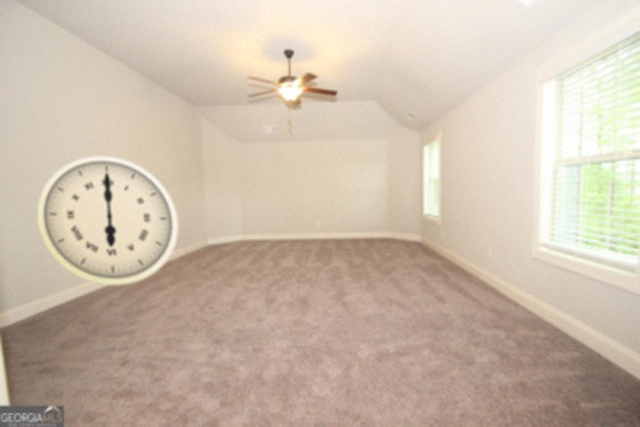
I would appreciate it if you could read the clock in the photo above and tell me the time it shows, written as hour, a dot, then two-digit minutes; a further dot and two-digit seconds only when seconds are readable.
6.00
